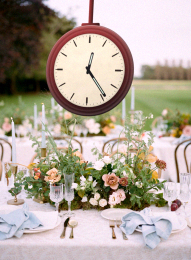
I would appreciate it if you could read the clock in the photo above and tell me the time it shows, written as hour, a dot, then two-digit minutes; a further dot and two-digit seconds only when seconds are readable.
12.24
